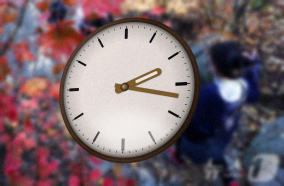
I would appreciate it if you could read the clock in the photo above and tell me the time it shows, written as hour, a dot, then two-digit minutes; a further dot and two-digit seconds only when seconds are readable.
2.17
